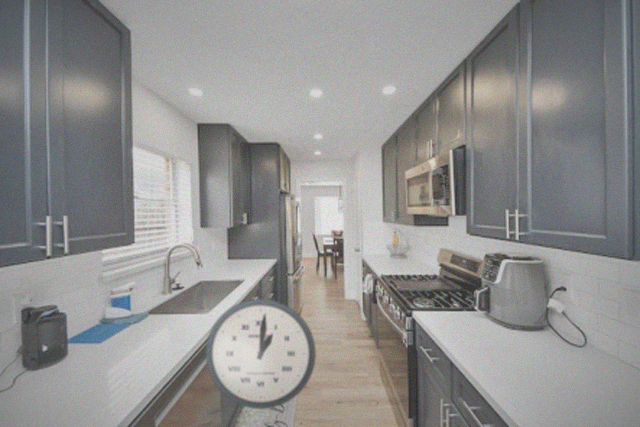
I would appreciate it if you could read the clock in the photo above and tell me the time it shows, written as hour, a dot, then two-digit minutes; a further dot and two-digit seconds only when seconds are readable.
1.01
